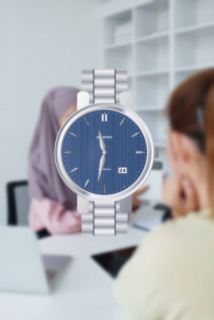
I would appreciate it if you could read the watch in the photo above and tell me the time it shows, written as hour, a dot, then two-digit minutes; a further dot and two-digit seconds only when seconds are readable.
11.32
